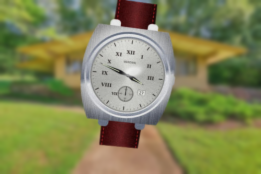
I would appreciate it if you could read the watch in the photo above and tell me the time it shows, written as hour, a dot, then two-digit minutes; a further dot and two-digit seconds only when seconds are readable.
3.48
